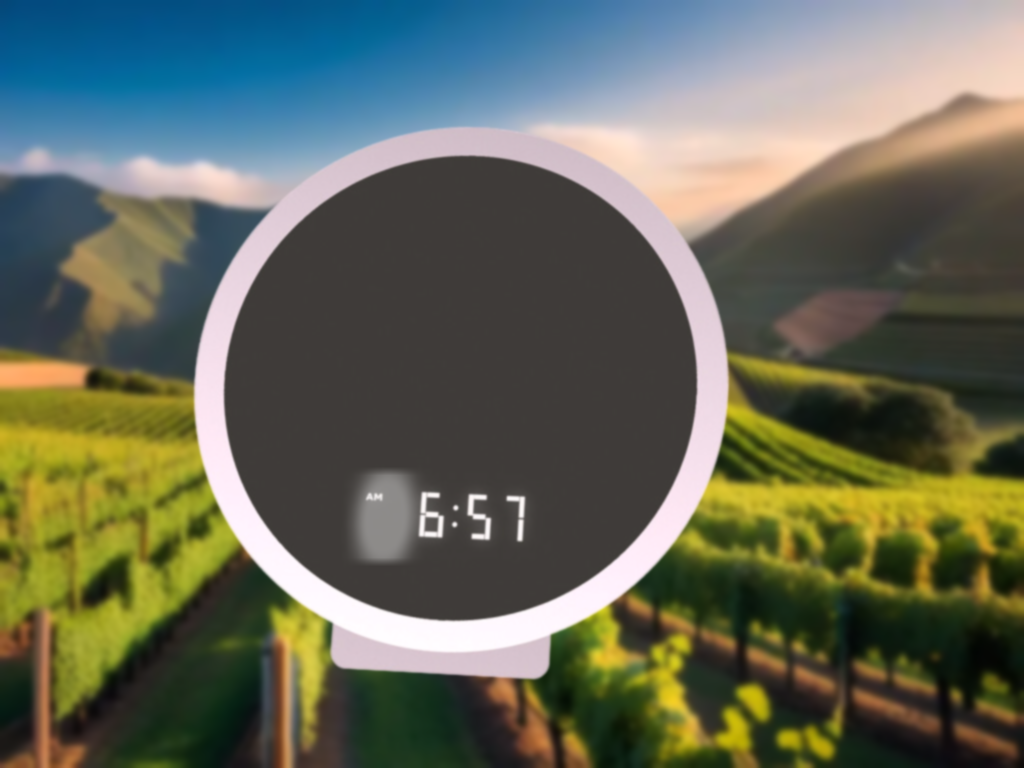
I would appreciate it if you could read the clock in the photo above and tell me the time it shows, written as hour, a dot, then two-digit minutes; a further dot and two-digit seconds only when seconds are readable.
6.57
